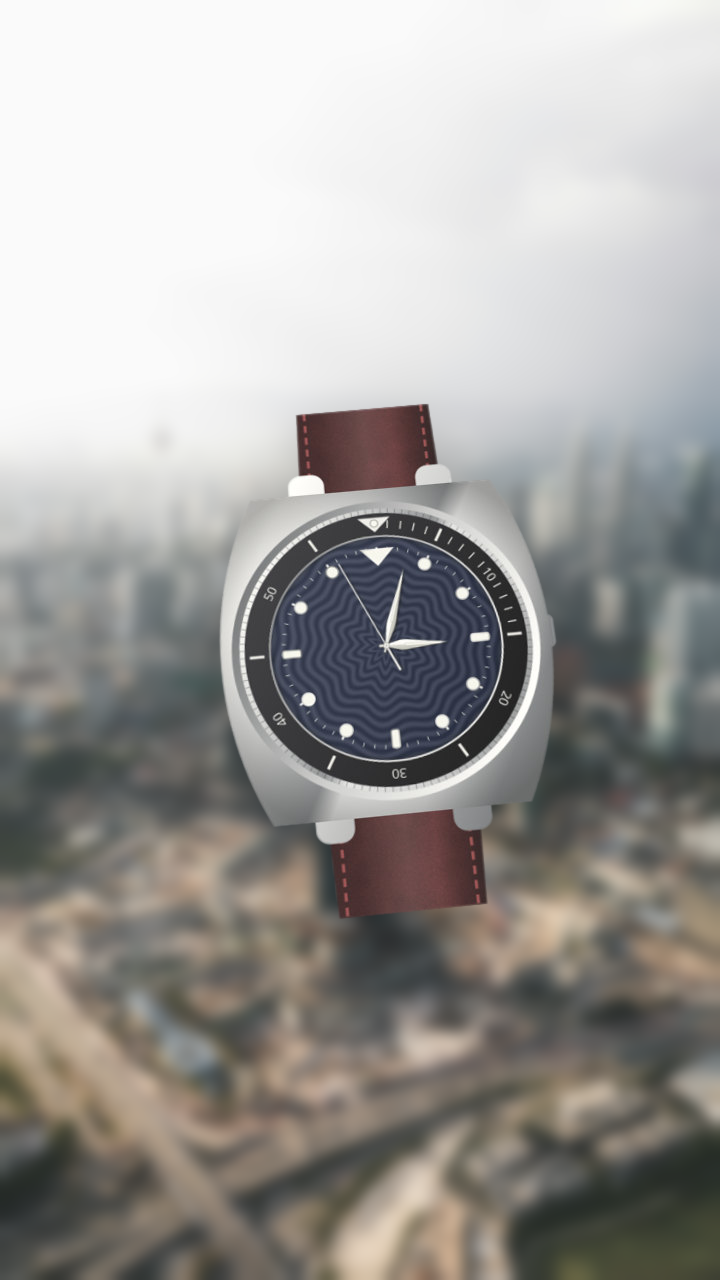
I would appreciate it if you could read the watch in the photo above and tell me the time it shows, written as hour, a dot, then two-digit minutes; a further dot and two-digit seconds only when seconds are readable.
3.02.56
